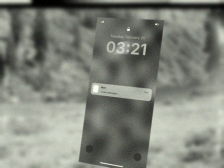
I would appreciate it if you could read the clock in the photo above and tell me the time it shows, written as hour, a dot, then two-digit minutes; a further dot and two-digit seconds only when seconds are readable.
3.21
